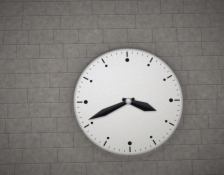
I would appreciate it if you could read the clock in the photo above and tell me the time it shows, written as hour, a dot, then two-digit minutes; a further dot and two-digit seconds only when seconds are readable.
3.41
